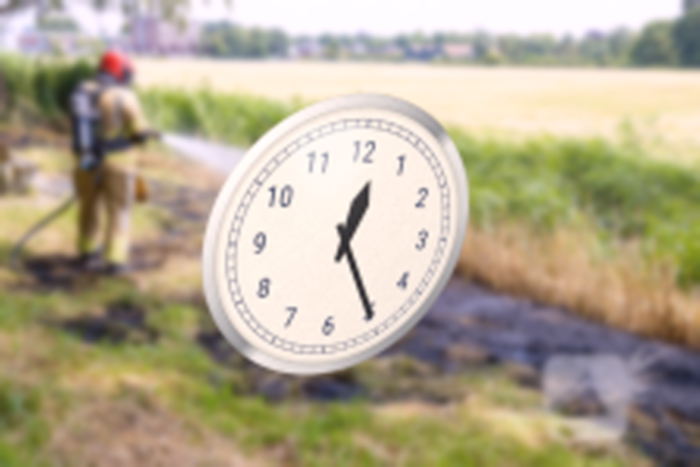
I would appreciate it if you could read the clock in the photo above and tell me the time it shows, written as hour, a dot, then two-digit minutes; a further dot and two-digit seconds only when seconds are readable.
12.25
